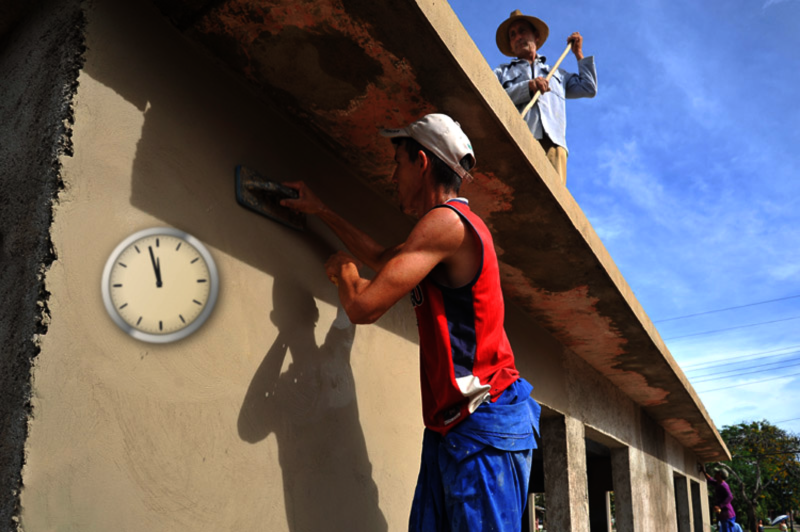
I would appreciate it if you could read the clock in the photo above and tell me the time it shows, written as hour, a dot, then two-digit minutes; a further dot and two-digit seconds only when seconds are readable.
11.58
